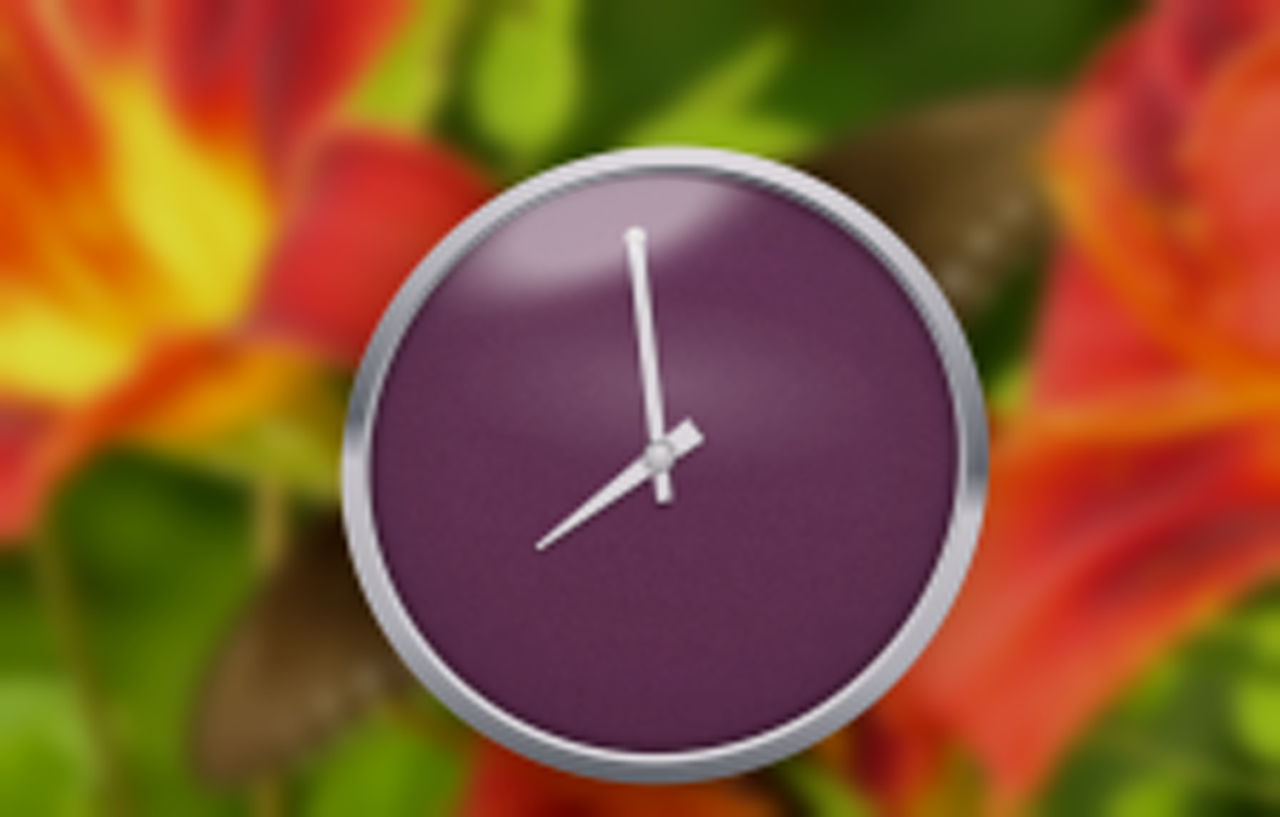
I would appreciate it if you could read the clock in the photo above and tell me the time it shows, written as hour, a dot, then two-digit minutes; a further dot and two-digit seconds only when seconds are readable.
8.00
